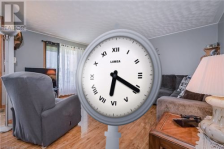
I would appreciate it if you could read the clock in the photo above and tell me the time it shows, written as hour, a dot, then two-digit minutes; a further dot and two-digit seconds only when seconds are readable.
6.20
